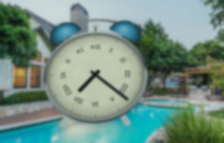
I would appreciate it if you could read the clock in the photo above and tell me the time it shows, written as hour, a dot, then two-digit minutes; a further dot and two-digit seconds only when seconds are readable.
7.22
